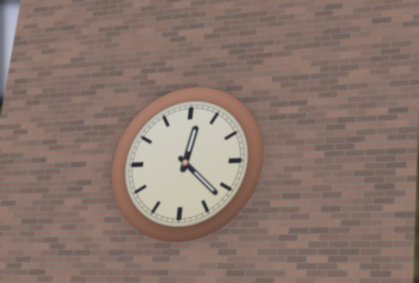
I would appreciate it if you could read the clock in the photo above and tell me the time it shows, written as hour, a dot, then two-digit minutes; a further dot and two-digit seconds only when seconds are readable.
12.22
